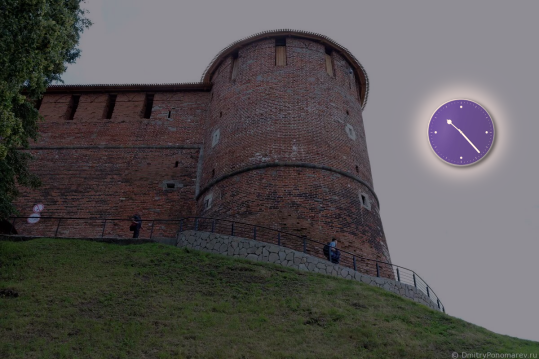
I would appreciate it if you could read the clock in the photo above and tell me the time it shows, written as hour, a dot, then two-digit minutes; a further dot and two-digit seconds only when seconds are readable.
10.23
